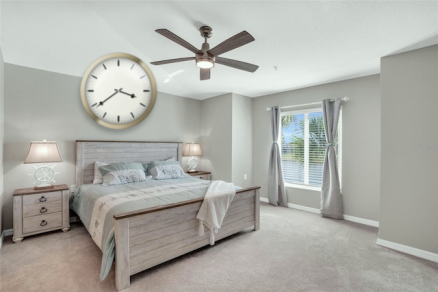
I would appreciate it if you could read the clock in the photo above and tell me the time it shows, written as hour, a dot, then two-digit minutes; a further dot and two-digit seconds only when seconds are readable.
3.39
